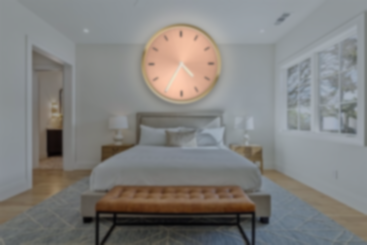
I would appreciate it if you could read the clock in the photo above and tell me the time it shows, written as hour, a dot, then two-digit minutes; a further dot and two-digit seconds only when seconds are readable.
4.35
